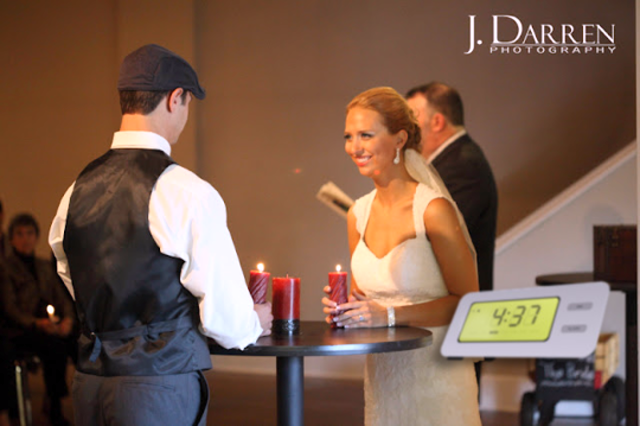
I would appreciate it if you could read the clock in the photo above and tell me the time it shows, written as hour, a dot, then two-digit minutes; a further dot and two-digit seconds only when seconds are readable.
4.37
